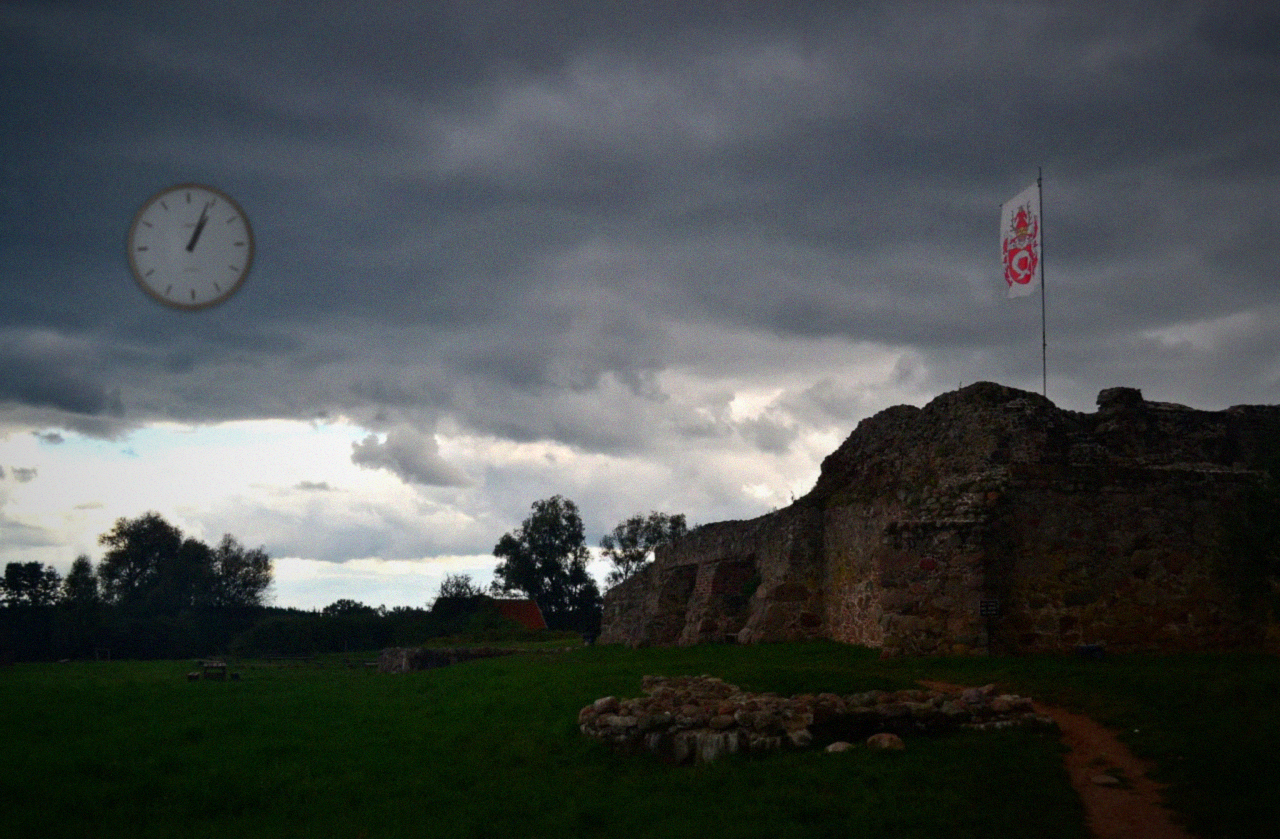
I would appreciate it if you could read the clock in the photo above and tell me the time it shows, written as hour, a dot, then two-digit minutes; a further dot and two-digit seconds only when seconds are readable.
1.04
